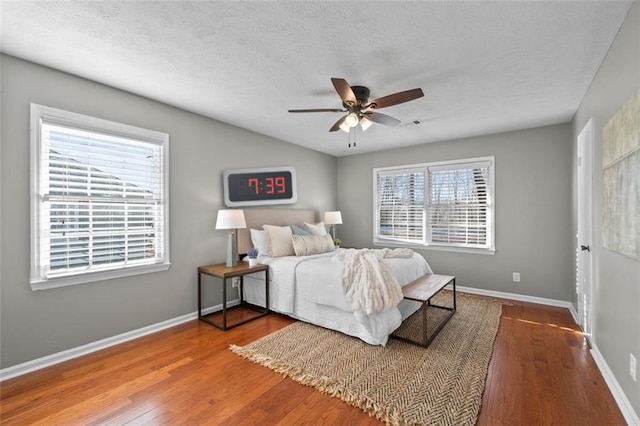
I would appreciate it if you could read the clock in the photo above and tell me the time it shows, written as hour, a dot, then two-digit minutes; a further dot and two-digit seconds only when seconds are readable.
7.39
